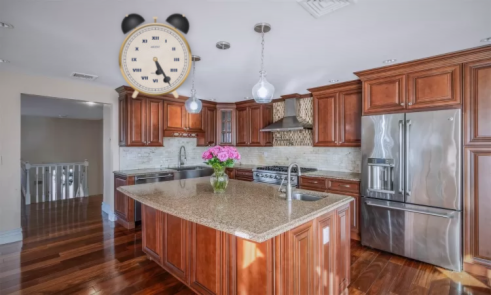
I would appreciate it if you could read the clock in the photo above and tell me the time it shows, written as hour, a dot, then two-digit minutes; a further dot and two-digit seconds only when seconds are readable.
5.25
